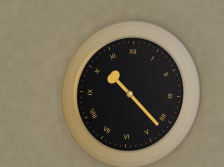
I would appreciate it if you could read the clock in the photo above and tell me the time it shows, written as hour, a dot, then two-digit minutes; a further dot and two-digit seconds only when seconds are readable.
10.22
